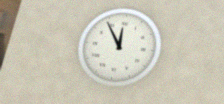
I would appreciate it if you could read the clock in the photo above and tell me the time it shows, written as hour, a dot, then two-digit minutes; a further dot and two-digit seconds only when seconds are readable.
11.54
